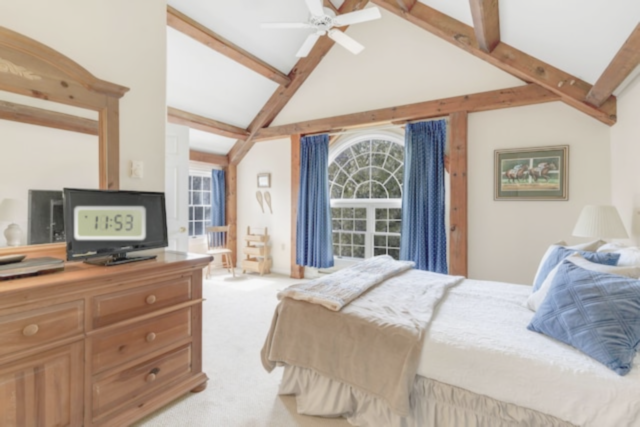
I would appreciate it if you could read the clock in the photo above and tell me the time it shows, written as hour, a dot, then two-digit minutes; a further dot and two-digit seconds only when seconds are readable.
11.53
